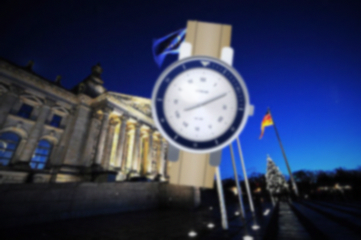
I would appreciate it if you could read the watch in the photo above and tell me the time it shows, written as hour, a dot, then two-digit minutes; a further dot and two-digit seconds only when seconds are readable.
8.10
